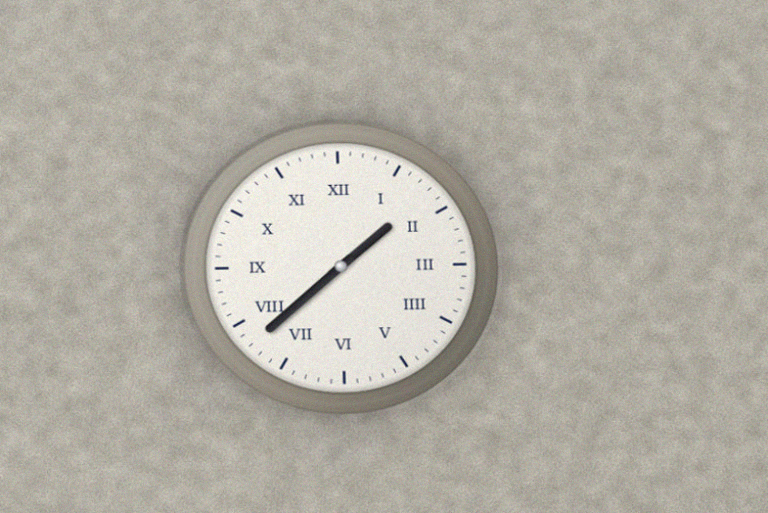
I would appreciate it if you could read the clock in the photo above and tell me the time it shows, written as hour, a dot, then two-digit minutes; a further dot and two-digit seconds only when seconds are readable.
1.38
